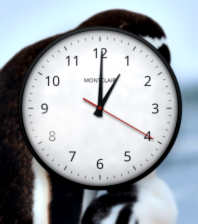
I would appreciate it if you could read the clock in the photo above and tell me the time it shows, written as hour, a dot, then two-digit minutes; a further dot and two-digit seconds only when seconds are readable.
1.00.20
